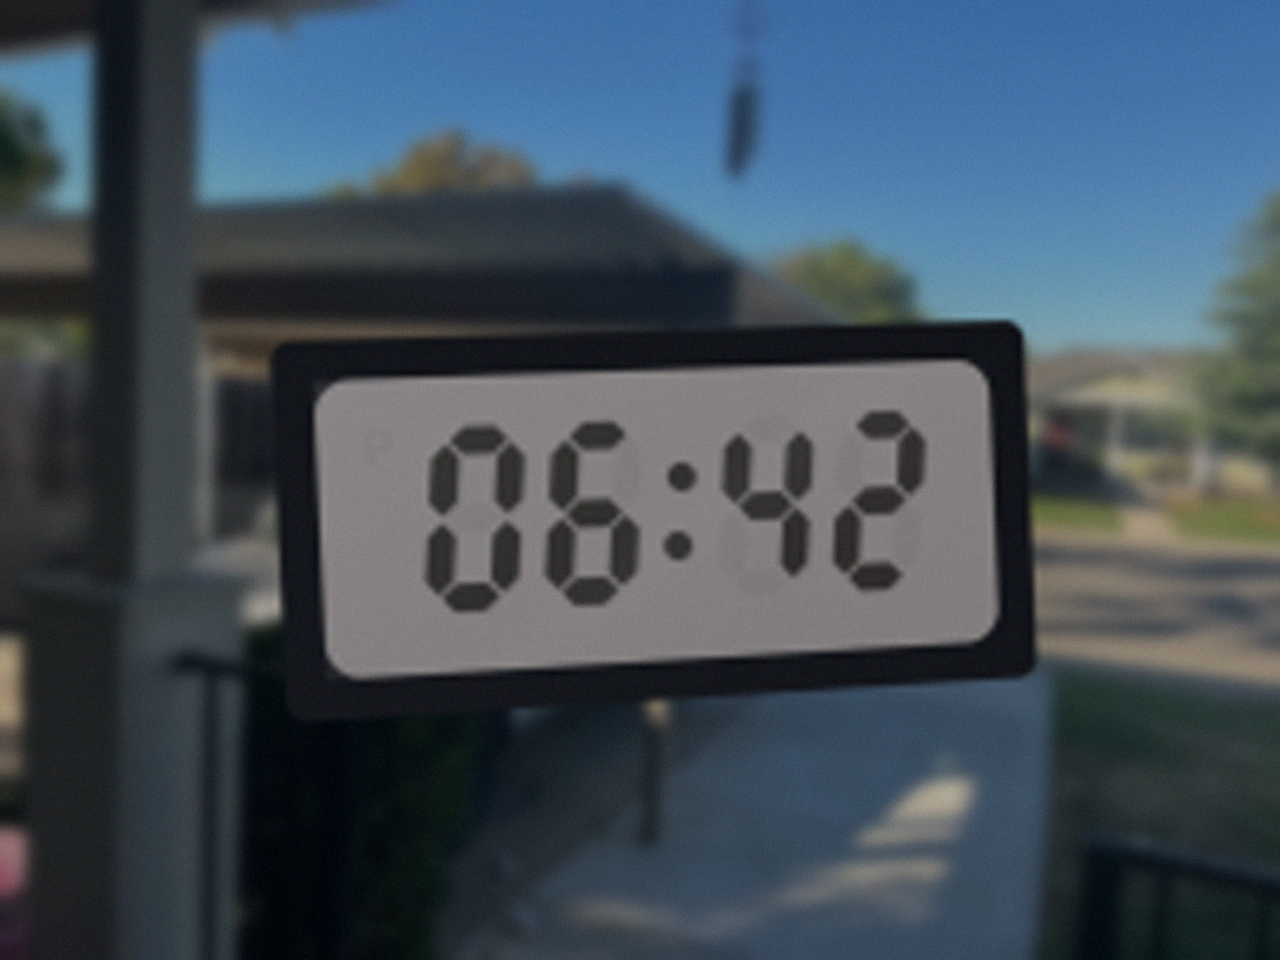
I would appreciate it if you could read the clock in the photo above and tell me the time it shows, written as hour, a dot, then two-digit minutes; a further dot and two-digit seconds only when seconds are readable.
6.42
